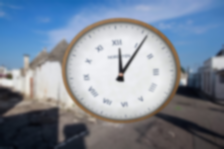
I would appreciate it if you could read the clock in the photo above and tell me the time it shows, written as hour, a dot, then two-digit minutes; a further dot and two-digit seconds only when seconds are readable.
12.06
